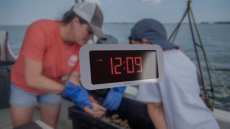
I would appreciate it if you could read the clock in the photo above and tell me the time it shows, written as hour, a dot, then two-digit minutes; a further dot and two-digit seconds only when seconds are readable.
12.09
